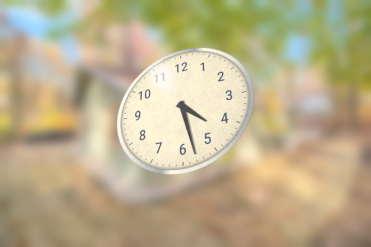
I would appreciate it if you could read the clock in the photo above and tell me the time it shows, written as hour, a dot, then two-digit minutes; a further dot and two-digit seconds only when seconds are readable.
4.28
